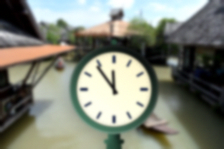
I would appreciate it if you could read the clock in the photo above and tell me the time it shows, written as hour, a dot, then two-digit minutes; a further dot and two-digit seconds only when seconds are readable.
11.54
